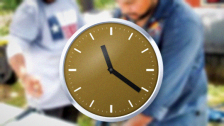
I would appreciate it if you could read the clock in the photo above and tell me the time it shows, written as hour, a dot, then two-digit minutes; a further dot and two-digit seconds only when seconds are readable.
11.21
